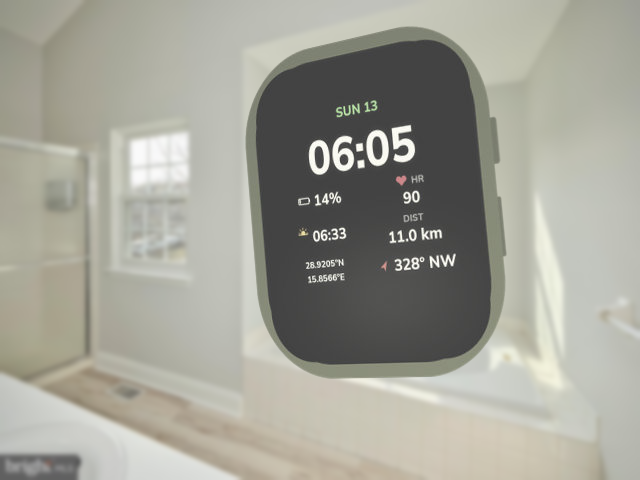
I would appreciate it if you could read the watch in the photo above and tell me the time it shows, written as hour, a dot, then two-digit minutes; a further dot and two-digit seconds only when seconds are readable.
6.05
